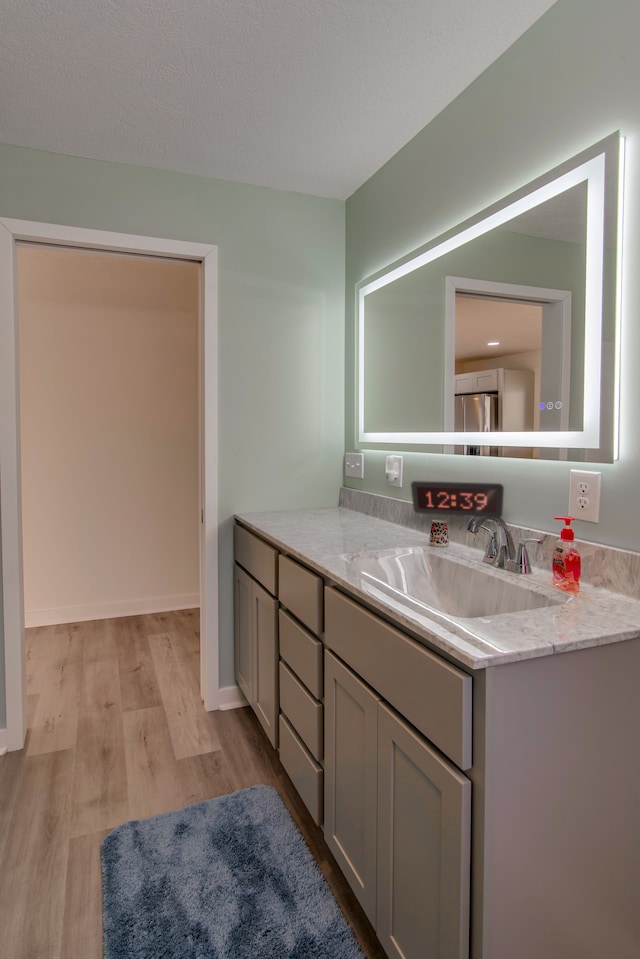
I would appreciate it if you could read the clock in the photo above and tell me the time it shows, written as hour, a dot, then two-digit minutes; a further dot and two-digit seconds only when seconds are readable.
12.39
